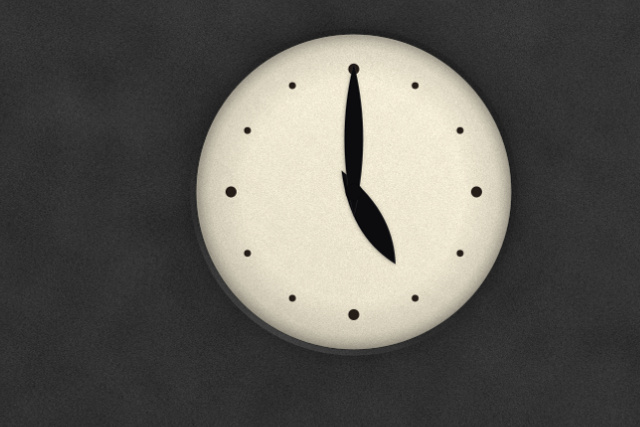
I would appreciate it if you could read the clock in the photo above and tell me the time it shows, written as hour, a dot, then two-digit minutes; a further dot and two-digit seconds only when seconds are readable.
5.00
